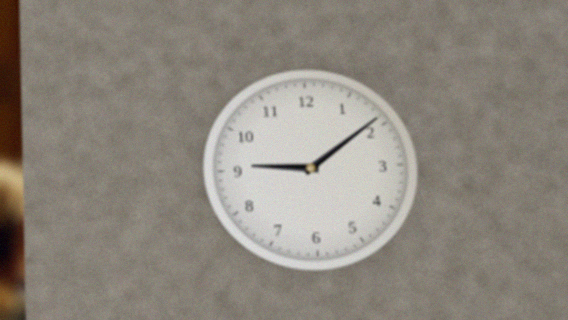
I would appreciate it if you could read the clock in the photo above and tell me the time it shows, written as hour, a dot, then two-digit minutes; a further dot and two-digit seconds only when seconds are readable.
9.09
